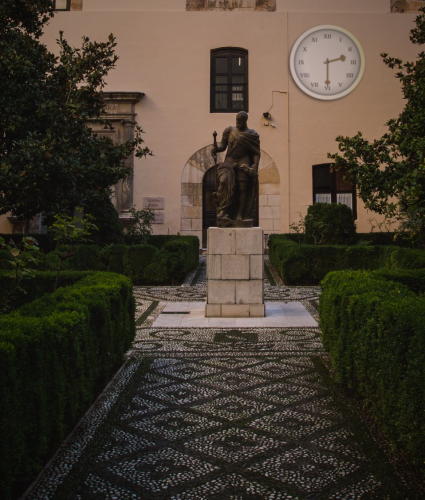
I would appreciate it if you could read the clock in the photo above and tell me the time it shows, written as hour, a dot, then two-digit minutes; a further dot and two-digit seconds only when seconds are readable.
2.30
